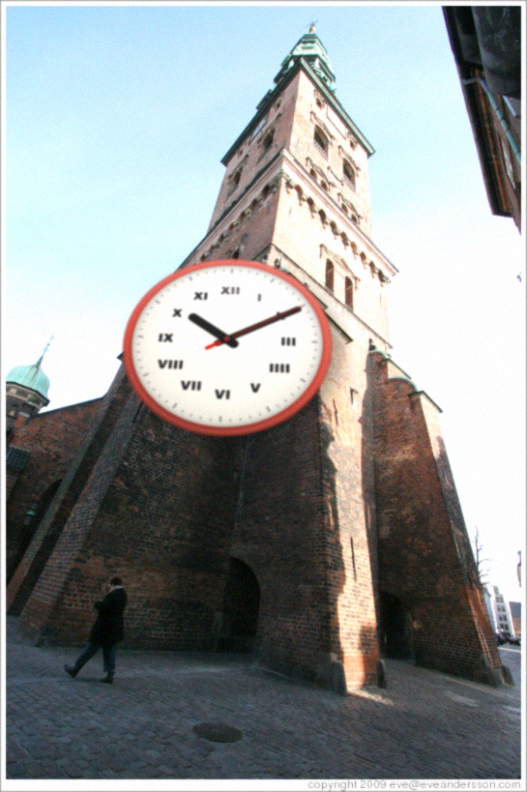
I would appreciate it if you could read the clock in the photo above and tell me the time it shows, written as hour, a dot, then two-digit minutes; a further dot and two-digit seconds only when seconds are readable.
10.10.10
